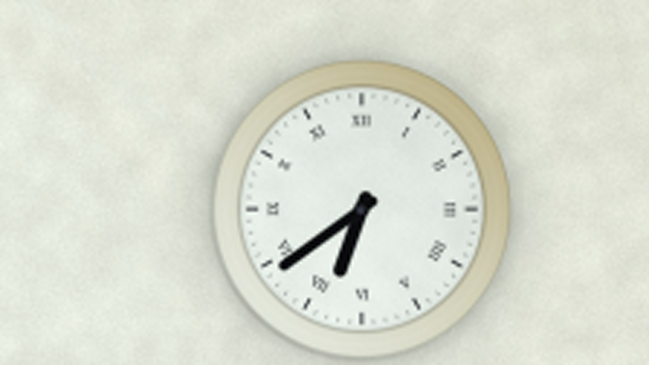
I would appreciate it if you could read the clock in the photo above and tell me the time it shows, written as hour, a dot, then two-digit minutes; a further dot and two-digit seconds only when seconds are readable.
6.39
